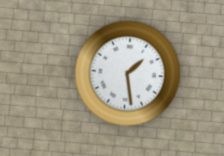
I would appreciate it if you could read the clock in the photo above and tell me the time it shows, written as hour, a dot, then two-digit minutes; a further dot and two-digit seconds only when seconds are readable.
1.28
